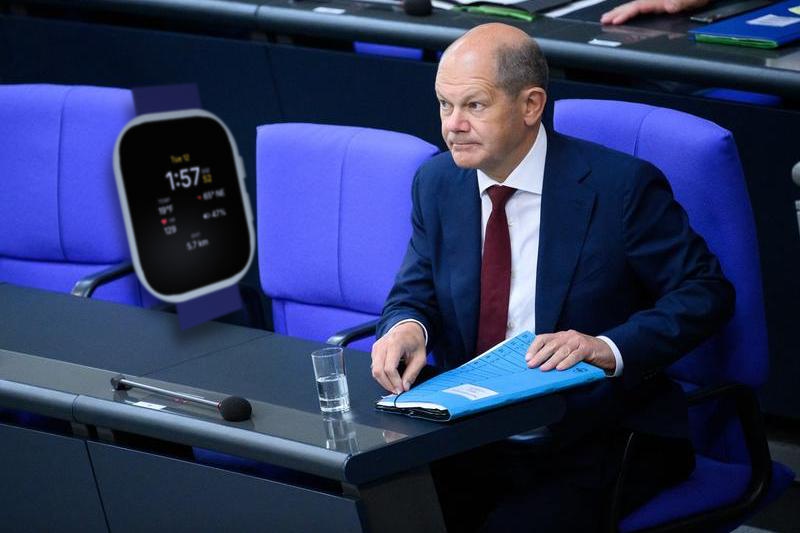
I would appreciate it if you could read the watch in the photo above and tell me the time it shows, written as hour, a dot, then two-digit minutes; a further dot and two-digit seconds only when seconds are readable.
1.57
